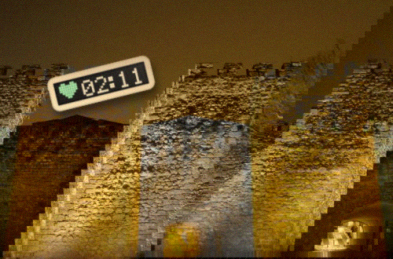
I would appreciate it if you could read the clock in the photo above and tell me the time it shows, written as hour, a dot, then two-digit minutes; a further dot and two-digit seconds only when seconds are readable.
2.11
